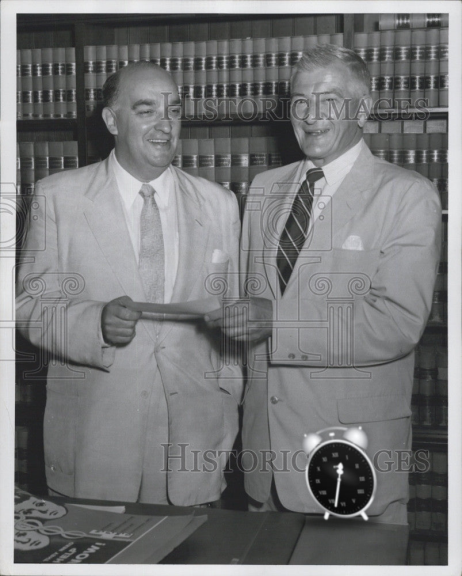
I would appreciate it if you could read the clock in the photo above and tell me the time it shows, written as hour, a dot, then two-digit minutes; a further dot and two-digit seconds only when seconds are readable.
12.33
